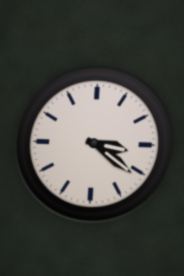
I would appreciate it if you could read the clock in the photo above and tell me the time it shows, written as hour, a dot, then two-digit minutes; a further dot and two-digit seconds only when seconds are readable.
3.21
